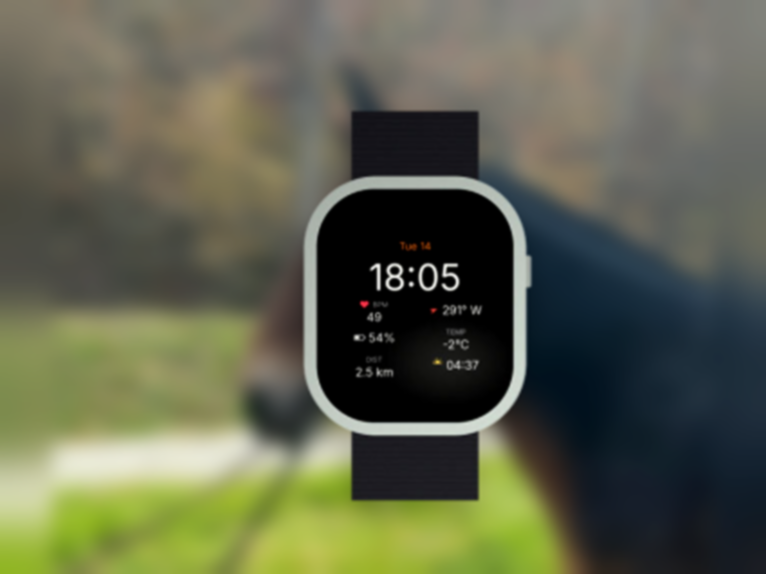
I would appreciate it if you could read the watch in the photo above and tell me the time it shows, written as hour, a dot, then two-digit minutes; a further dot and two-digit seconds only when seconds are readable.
18.05
